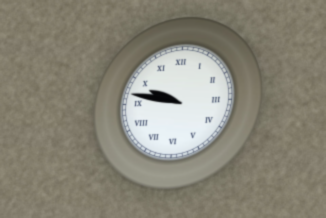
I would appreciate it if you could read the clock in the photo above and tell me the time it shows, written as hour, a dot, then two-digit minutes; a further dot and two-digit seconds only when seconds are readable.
9.47
